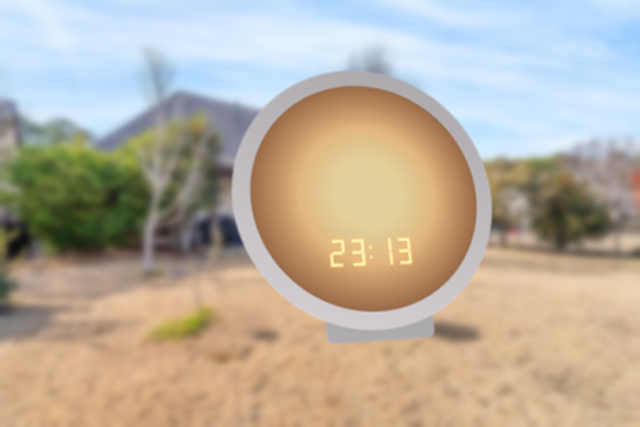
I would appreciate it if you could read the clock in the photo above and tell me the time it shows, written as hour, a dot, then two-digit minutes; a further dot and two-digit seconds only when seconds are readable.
23.13
